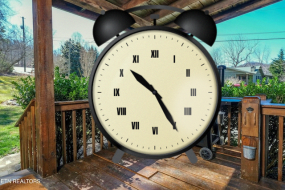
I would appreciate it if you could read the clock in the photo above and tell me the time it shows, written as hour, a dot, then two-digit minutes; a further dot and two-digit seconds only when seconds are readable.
10.25
